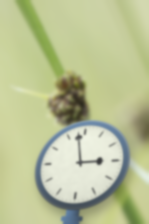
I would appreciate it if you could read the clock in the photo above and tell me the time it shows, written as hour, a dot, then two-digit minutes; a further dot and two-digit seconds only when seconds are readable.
2.58
